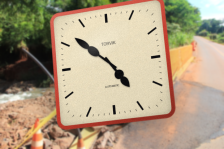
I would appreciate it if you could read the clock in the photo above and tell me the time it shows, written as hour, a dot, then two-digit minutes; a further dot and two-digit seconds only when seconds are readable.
4.52
